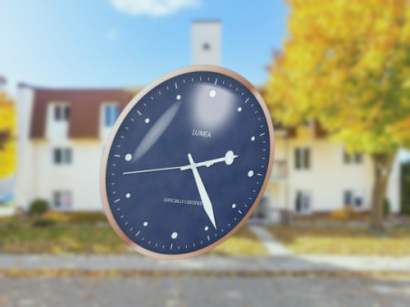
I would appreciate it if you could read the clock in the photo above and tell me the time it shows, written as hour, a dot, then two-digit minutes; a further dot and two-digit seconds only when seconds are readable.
2.23.43
